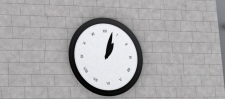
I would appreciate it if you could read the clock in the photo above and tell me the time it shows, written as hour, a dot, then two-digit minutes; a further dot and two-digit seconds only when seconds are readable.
1.03
